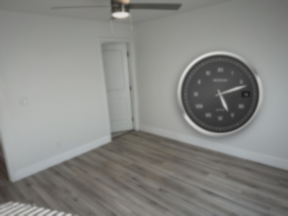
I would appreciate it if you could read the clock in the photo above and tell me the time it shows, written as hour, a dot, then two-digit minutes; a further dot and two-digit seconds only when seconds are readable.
5.12
